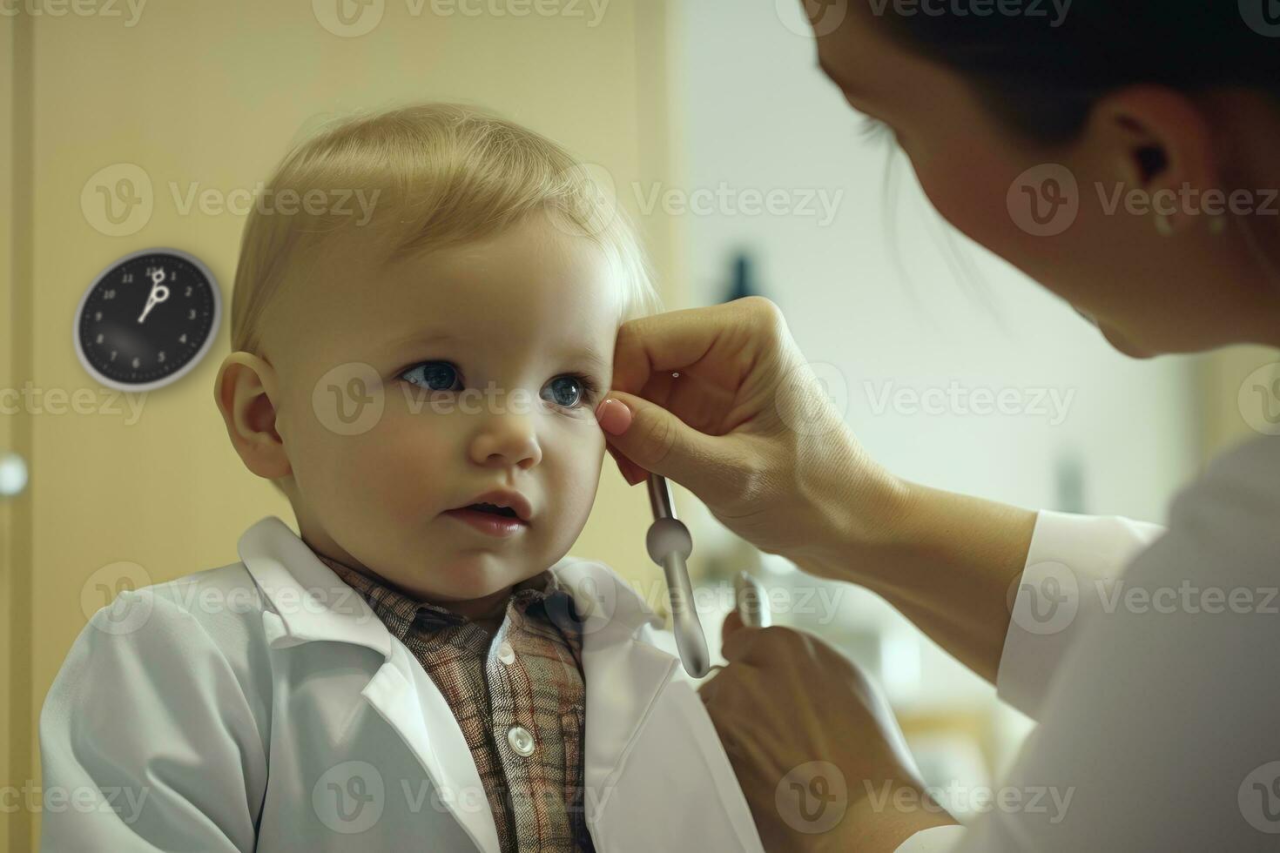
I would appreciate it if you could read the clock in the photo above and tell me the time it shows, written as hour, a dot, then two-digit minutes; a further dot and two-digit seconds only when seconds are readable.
1.02
